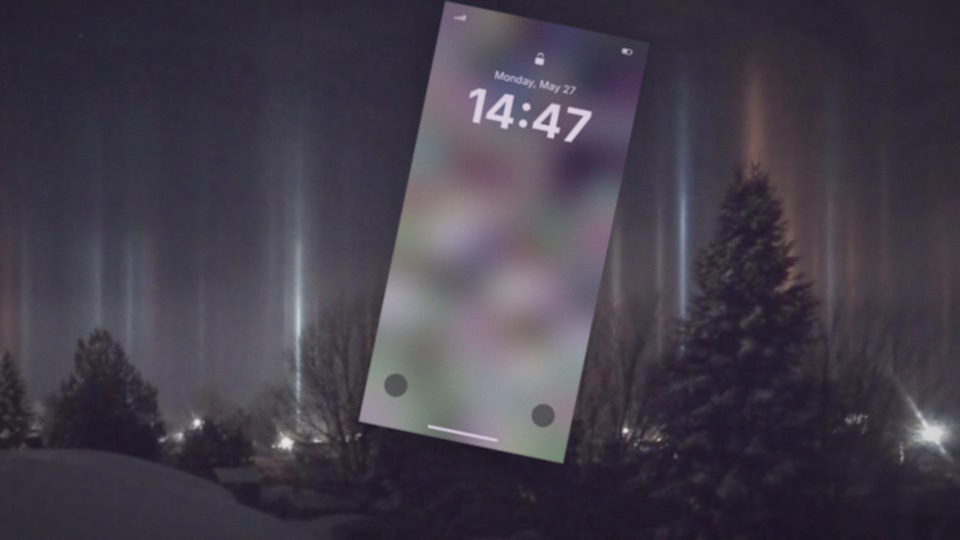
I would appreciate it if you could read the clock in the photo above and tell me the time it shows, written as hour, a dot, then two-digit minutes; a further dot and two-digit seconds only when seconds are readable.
14.47
